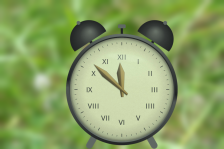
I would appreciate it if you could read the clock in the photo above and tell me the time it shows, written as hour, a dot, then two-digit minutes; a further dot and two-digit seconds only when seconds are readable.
11.52
